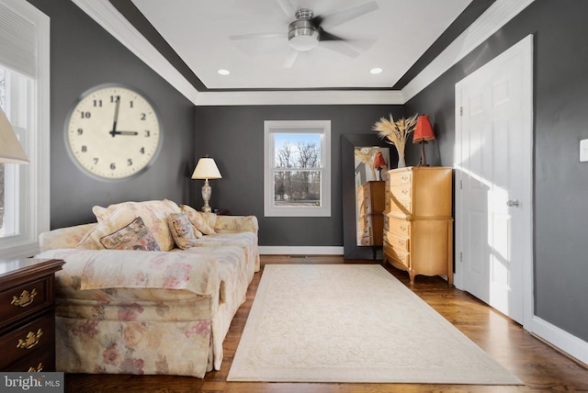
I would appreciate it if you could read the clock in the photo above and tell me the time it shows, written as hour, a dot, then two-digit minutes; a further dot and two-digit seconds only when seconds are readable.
3.01
